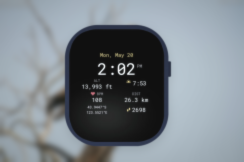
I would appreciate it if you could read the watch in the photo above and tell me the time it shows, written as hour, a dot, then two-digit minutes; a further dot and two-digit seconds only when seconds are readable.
2.02
